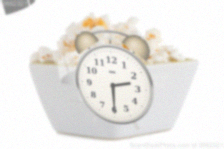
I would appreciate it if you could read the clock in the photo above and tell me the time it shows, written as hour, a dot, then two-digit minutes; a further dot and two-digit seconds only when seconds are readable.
2.30
